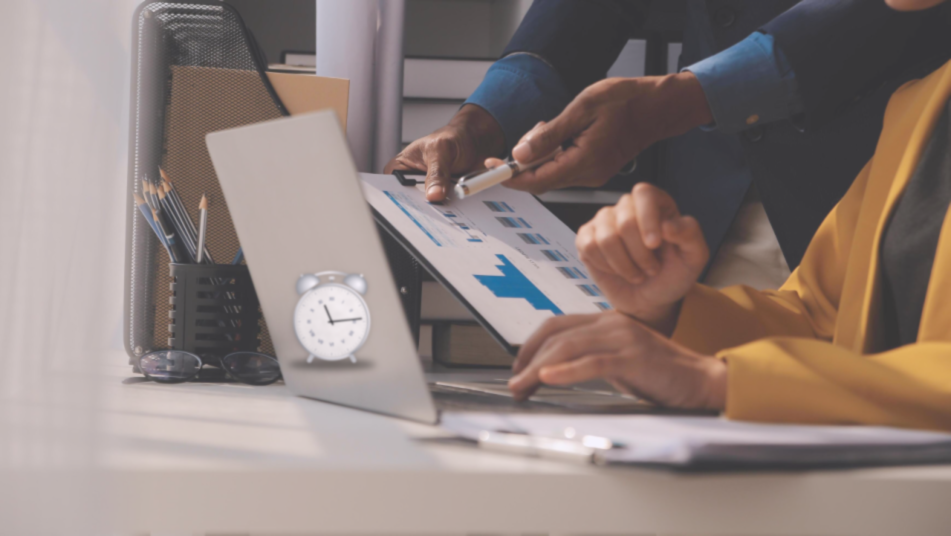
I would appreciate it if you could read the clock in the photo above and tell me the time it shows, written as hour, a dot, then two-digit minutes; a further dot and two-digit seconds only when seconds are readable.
11.14
